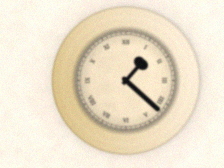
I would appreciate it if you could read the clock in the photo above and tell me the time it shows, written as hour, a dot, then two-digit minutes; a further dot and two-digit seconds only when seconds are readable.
1.22
